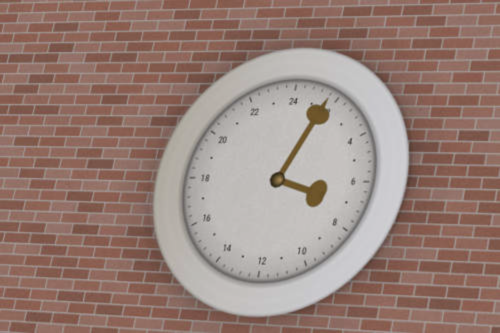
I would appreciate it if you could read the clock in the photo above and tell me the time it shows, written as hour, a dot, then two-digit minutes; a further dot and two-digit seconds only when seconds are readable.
7.04
